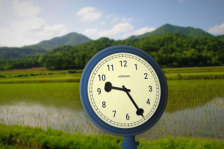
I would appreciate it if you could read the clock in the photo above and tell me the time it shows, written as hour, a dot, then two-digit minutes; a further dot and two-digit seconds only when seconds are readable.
9.25
